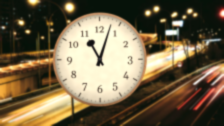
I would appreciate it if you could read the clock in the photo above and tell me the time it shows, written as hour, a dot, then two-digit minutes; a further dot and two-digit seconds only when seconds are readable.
11.03
